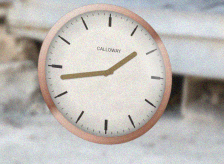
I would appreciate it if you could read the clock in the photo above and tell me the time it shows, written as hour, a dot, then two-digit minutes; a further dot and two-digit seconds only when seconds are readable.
1.43
